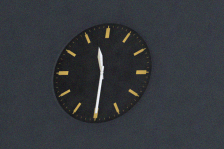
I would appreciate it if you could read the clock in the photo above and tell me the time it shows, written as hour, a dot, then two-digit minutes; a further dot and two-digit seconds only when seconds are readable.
11.30
